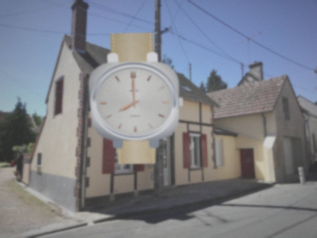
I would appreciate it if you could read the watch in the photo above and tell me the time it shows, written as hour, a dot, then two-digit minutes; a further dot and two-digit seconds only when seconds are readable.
8.00
